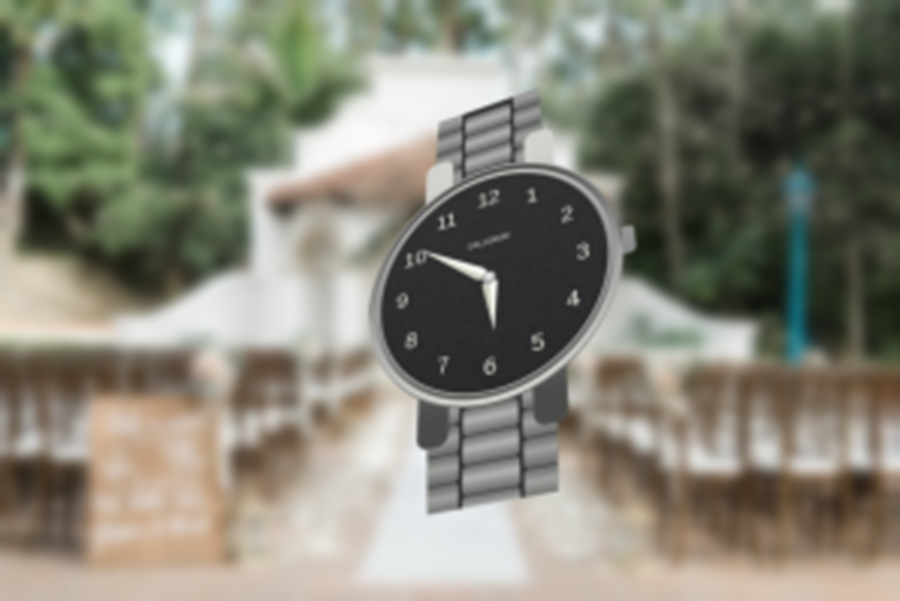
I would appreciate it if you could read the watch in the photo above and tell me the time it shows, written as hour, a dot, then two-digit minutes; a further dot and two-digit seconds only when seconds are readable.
5.51
